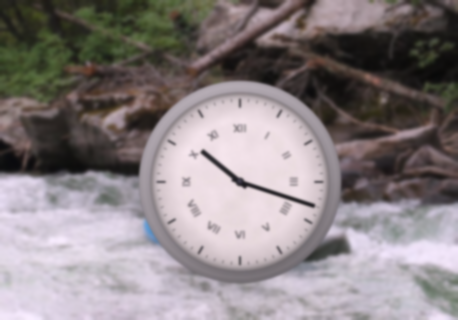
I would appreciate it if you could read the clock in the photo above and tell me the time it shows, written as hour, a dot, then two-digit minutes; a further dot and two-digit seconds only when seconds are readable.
10.18
